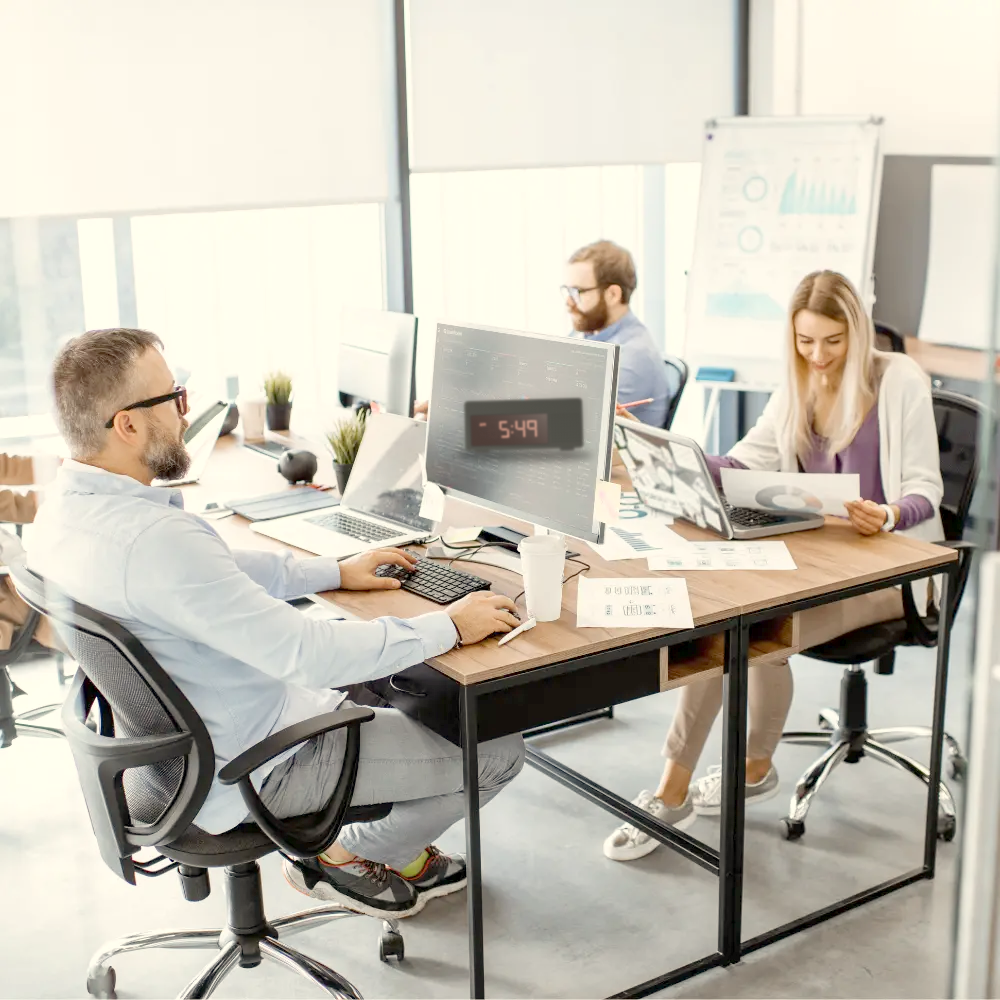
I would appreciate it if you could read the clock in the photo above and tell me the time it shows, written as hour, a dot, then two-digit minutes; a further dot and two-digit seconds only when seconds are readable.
5.49
